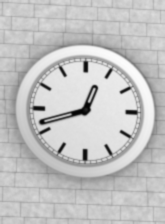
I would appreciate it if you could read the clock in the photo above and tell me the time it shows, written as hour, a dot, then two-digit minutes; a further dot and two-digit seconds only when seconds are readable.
12.42
